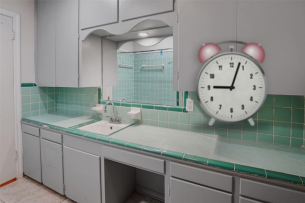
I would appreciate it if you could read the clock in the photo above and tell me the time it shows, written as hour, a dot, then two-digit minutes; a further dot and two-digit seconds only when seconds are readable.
9.03
